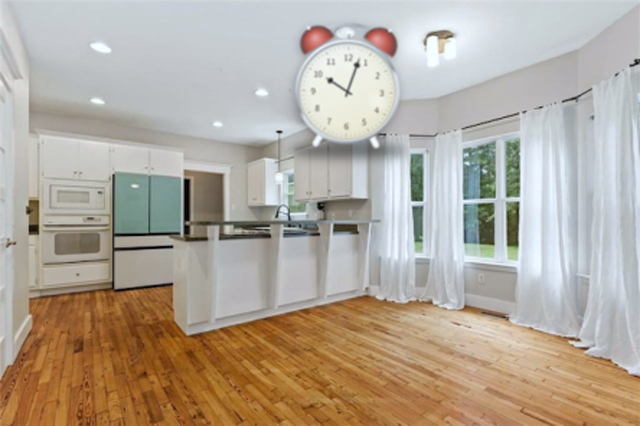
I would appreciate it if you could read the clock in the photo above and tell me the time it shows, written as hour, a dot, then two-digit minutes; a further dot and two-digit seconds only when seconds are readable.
10.03
